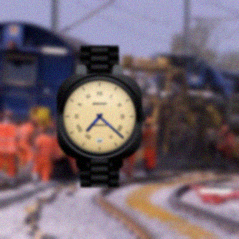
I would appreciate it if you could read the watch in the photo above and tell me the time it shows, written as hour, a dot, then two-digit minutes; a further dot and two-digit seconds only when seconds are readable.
7.22
